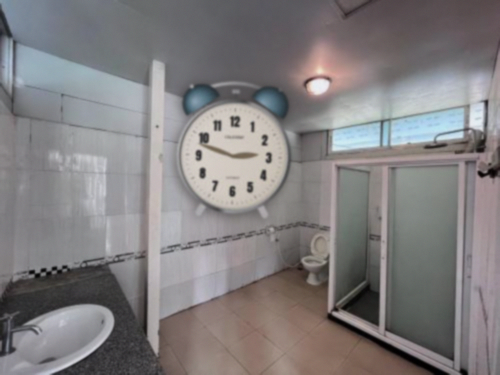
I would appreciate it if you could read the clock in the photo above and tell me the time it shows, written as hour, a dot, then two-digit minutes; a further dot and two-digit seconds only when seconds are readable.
2.48
